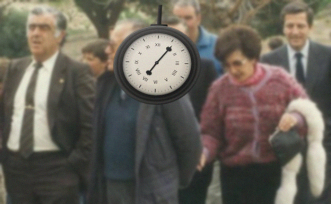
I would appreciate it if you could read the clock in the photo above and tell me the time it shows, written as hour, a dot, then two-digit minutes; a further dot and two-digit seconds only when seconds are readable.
7.06
